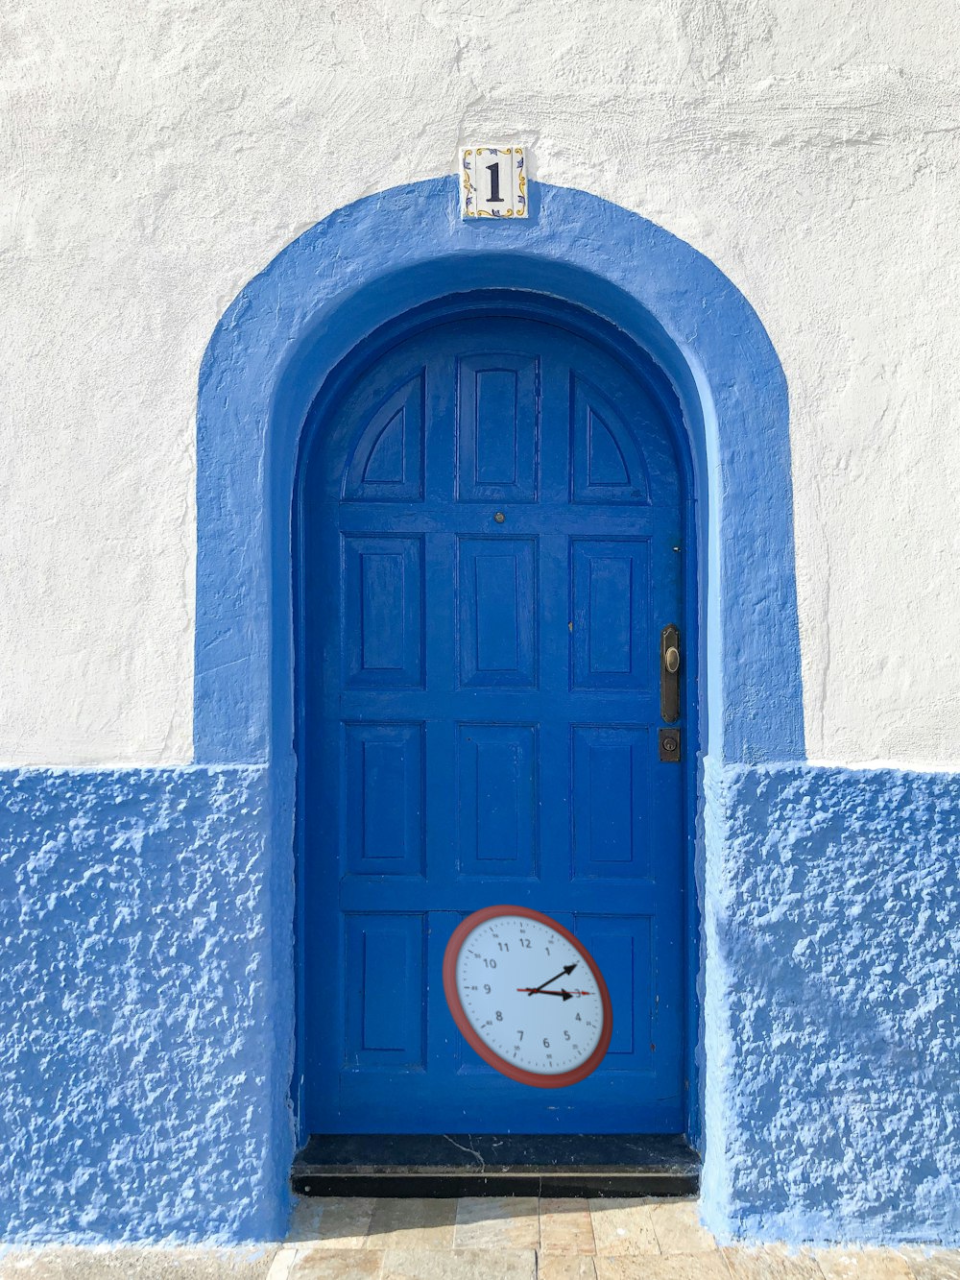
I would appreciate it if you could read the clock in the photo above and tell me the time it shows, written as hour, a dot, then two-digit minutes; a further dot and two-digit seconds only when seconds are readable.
3.10.15
